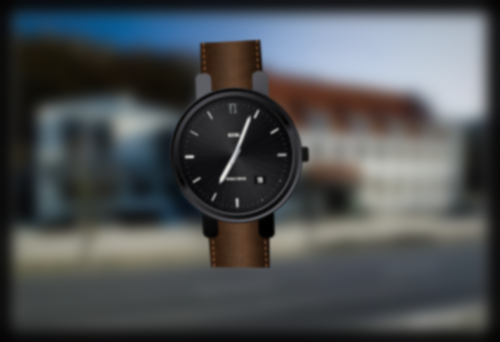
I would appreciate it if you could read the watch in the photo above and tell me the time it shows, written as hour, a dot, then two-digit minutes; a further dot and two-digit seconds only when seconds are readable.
7.04
